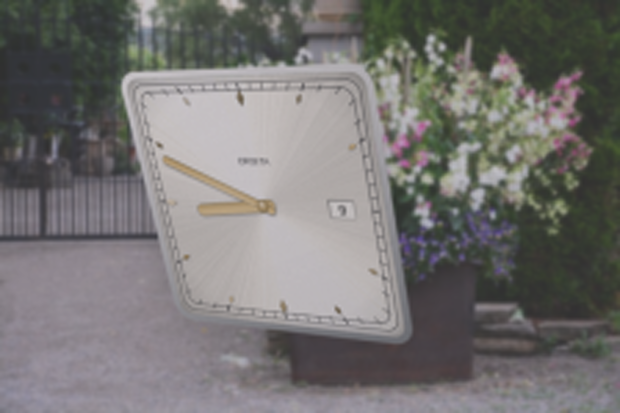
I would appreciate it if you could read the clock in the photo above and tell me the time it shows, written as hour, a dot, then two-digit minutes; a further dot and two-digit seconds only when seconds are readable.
8.49
